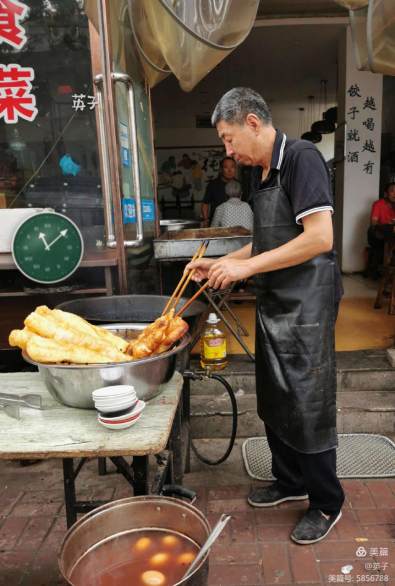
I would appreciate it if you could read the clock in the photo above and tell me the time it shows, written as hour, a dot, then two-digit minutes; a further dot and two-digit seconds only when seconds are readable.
11.08
